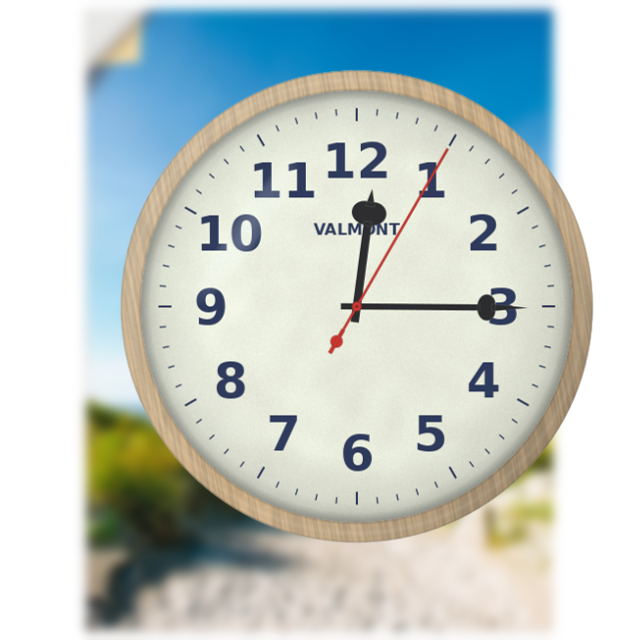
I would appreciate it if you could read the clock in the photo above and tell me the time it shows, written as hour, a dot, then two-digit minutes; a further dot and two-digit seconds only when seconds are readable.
12.15.05
